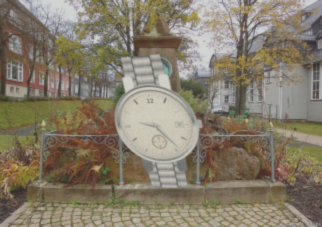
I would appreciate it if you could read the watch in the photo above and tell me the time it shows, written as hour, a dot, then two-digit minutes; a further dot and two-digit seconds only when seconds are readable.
9.24
